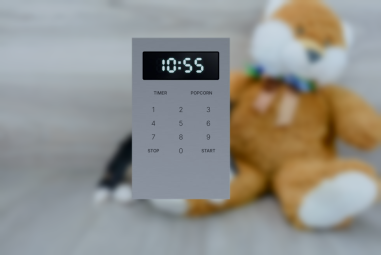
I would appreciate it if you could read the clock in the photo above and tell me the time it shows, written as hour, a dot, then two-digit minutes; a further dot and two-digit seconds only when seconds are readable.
10.55
